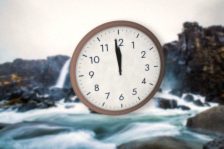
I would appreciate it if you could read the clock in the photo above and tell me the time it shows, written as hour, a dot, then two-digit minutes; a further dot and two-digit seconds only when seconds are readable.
11.59
